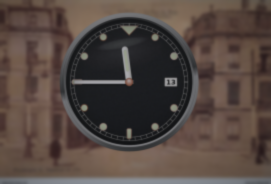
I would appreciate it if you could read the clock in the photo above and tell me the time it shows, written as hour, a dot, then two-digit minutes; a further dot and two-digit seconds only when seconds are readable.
11.45
